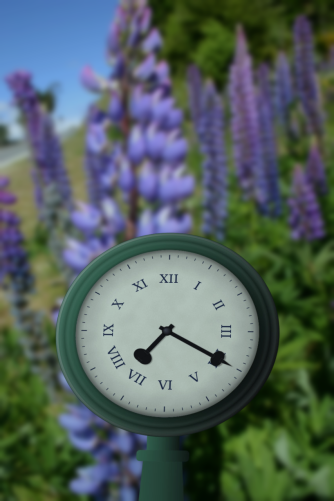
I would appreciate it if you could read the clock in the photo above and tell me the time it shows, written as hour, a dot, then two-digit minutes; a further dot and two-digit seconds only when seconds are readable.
7.20
